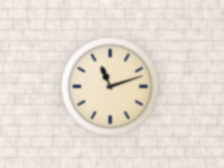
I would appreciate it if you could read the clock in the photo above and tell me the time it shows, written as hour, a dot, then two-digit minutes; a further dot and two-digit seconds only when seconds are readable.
11.12
